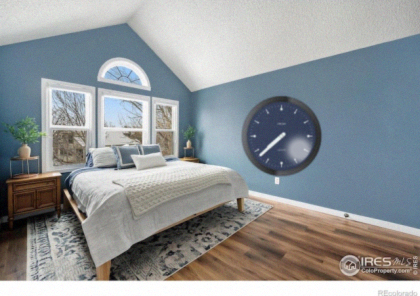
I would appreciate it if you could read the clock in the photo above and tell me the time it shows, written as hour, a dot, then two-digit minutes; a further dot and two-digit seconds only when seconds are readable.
7.38
